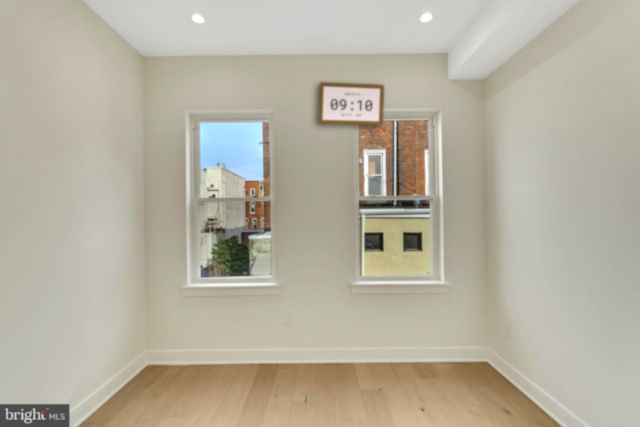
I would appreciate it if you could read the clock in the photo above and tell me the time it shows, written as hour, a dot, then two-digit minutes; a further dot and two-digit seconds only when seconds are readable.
9.10
